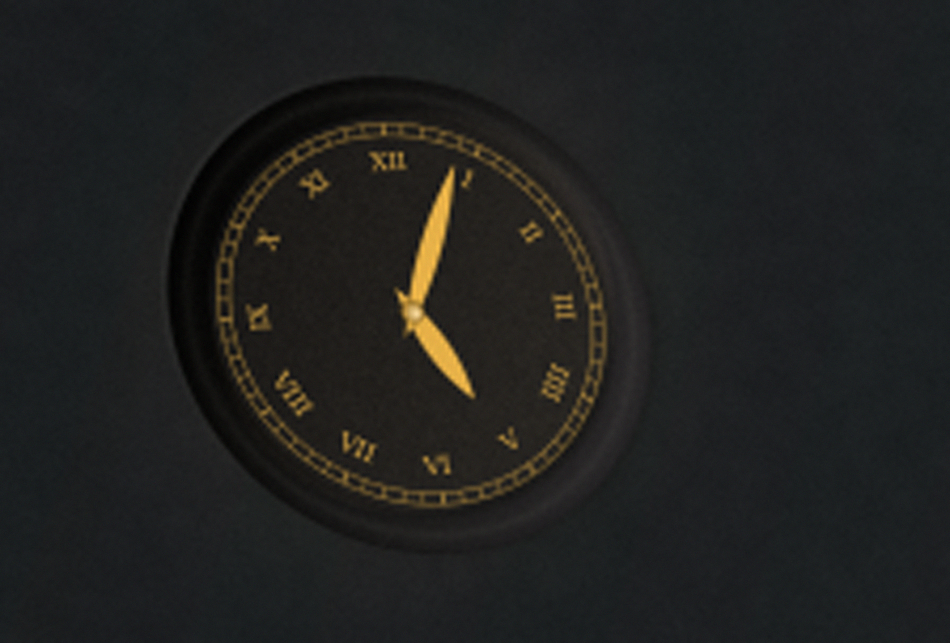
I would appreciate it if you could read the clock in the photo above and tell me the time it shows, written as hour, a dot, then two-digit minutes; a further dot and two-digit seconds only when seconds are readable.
5.04
